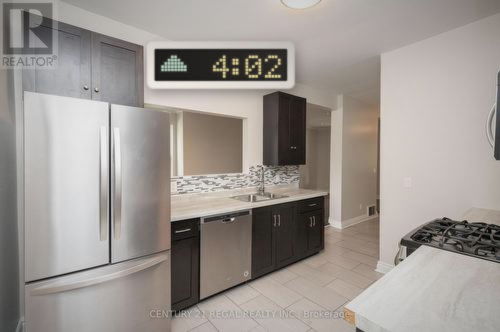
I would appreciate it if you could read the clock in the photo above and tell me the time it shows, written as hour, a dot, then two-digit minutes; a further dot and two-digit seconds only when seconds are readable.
4.02
